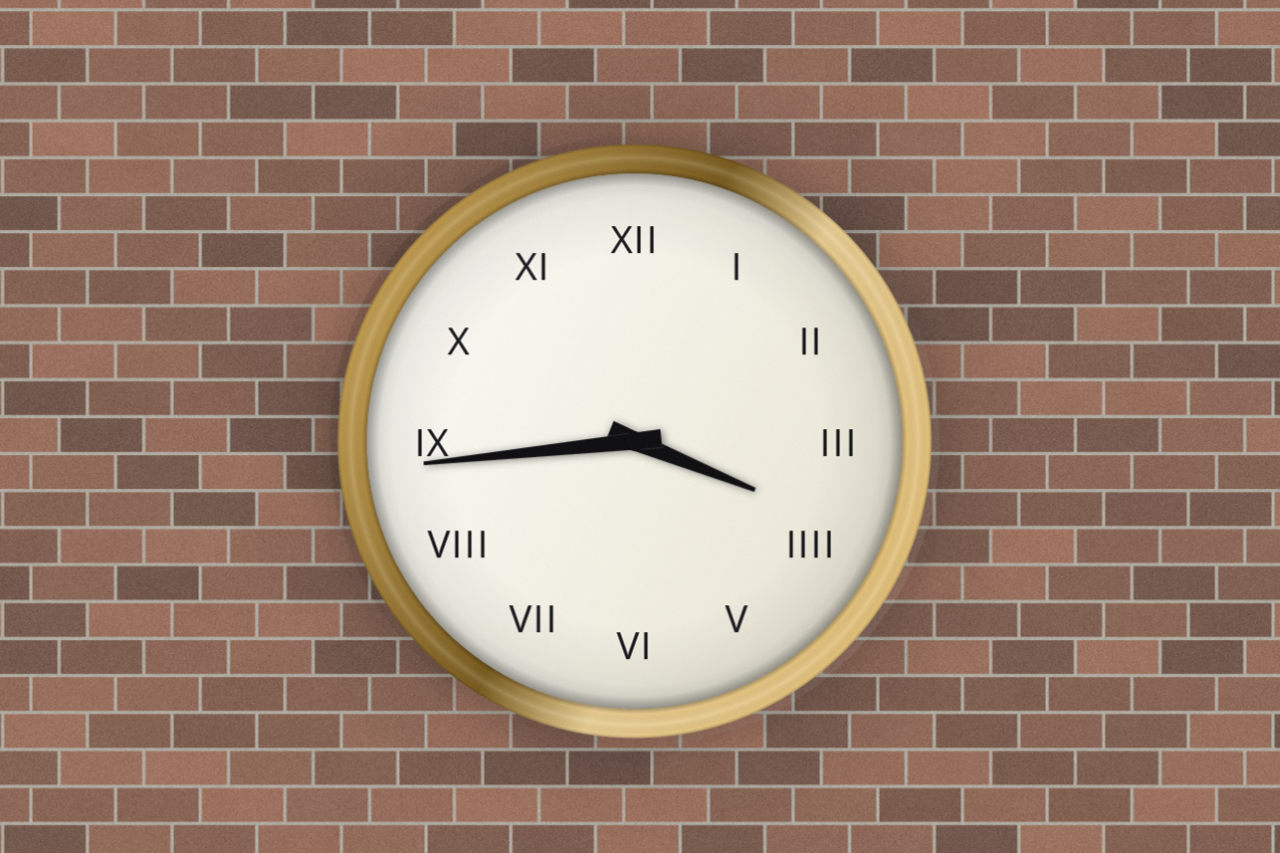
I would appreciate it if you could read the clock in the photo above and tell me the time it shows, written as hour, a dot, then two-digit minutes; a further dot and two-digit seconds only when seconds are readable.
3.44
